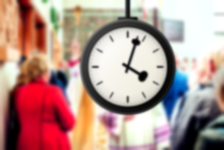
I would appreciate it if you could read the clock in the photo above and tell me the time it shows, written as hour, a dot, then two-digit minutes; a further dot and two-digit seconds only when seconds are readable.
4.03
